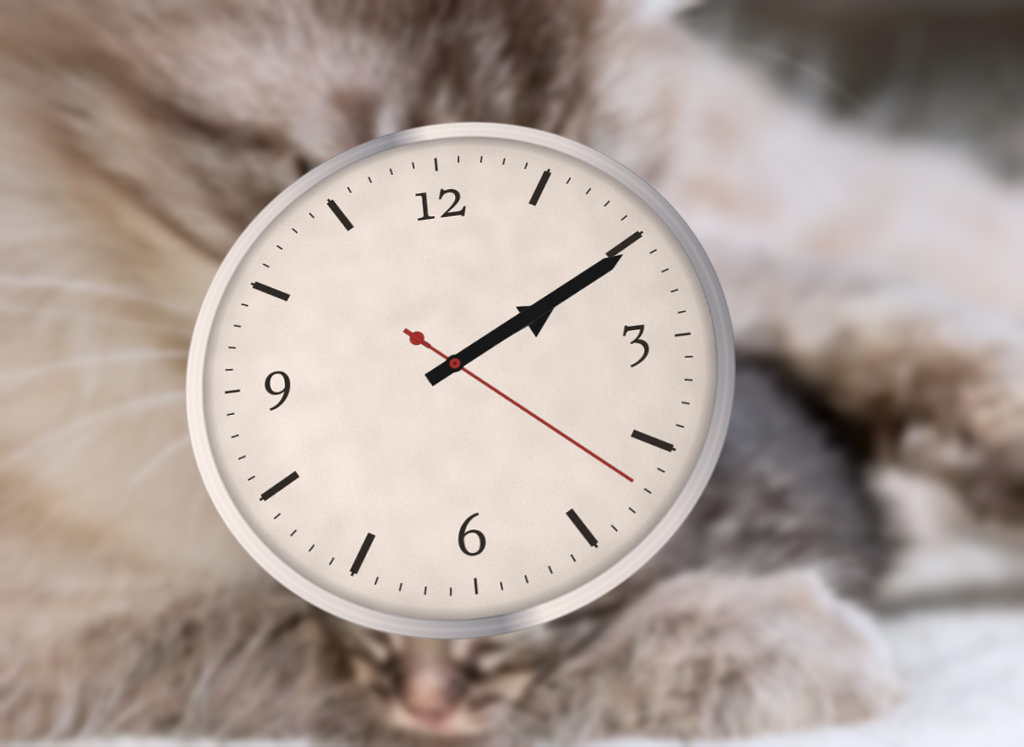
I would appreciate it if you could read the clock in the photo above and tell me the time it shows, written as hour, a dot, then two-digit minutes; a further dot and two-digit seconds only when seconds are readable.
2.10.22
